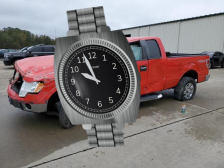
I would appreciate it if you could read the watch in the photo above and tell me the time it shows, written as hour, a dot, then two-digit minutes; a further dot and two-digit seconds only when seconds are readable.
9.57
